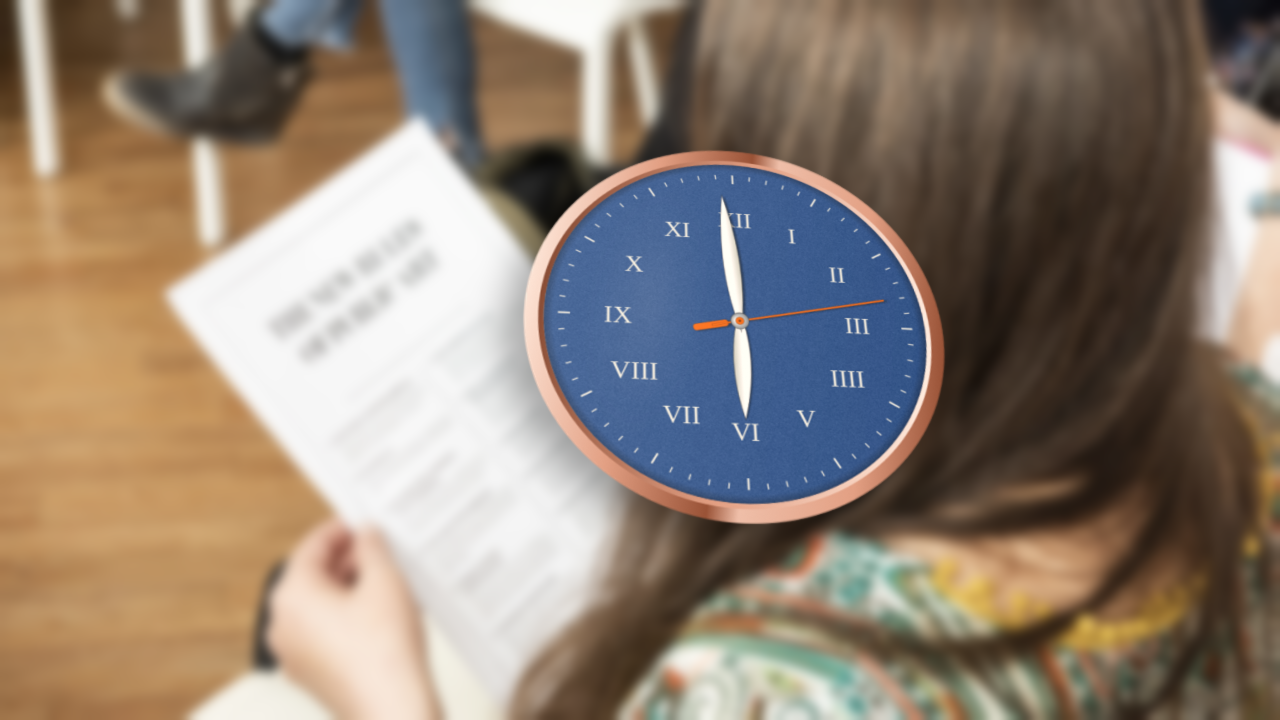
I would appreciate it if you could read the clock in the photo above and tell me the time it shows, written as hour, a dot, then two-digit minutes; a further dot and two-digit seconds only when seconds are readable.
5.59.13
